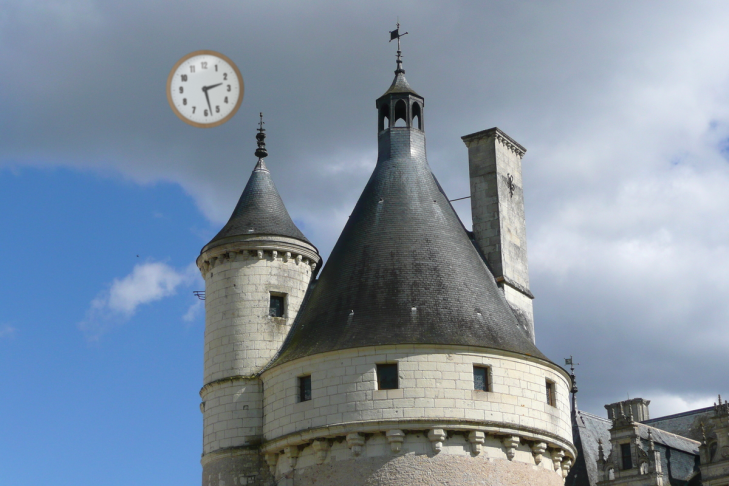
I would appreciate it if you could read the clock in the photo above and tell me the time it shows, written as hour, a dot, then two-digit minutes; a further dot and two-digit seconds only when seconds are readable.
2.28
